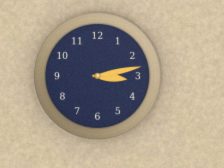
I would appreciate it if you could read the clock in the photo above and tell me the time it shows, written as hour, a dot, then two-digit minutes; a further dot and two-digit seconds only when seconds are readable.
3.13
